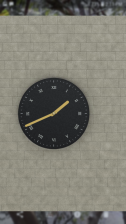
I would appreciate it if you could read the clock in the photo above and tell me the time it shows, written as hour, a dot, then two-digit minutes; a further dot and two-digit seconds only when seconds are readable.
1.41
